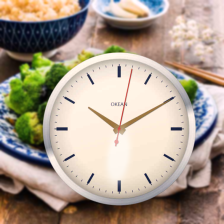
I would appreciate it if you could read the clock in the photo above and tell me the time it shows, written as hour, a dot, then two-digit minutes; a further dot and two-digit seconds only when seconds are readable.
10.10.02
